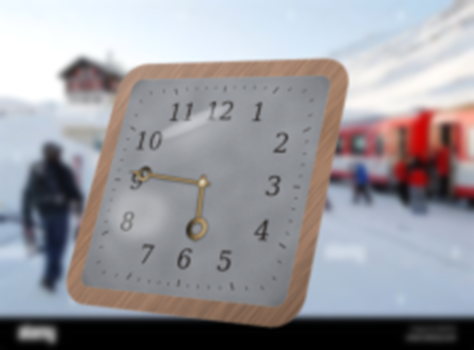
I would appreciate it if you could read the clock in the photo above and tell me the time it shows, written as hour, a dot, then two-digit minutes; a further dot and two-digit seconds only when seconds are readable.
5.46
